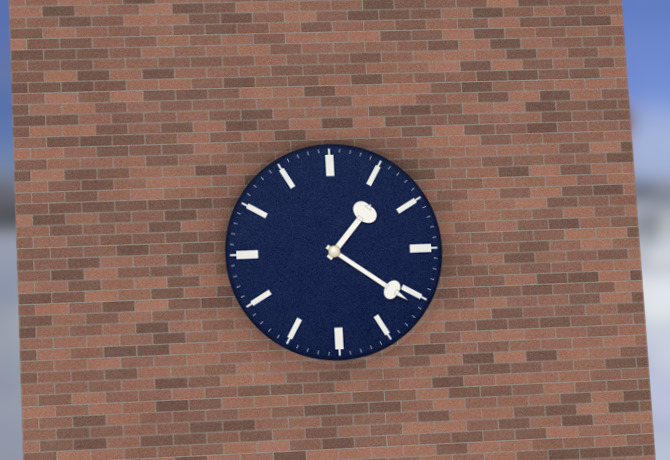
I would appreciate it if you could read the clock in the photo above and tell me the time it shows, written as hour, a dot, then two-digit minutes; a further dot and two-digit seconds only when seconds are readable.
1.21
